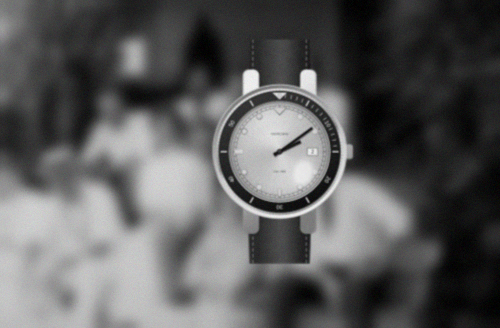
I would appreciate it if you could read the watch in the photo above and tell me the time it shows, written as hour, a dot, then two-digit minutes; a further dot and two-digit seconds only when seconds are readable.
2.09
